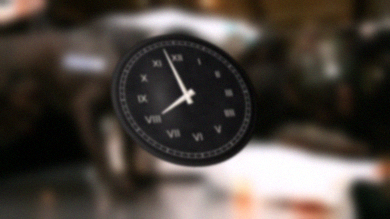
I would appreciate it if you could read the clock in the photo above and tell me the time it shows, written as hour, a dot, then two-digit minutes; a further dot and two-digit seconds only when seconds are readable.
7.58
